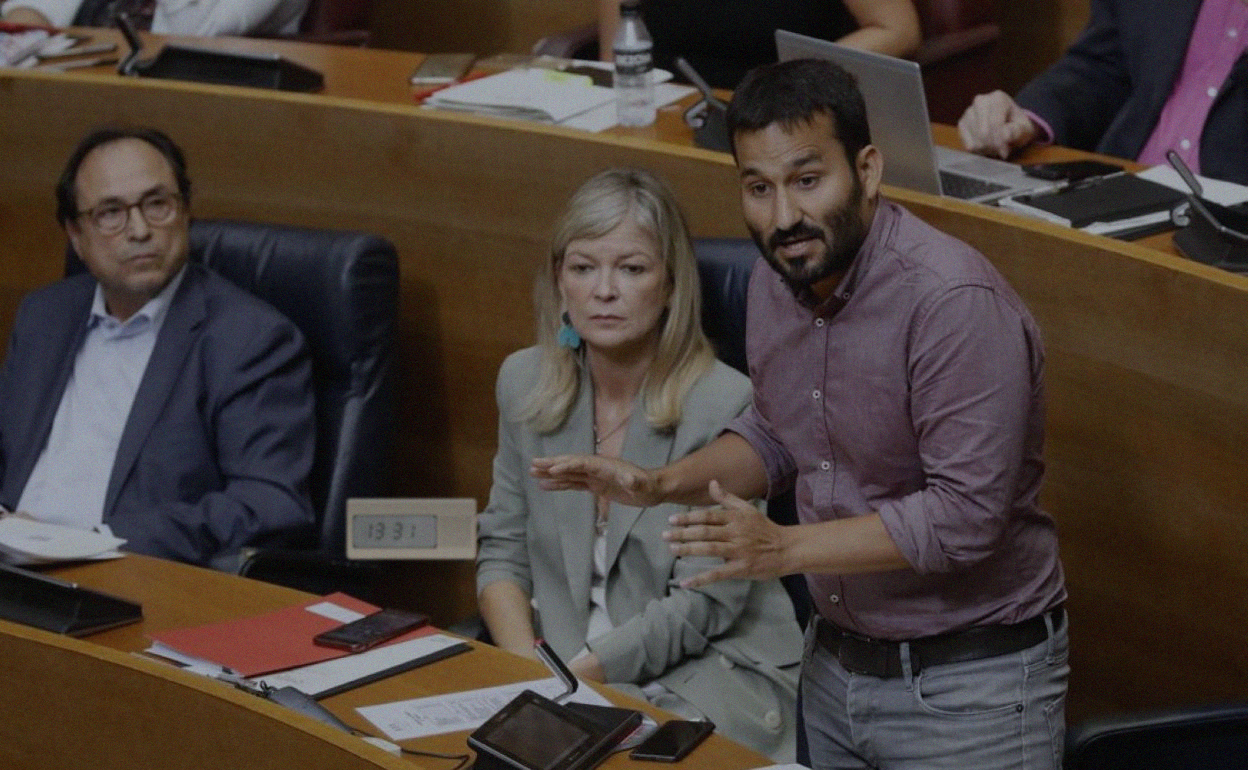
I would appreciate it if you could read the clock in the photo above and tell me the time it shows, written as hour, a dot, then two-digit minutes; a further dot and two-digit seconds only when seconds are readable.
13.31
